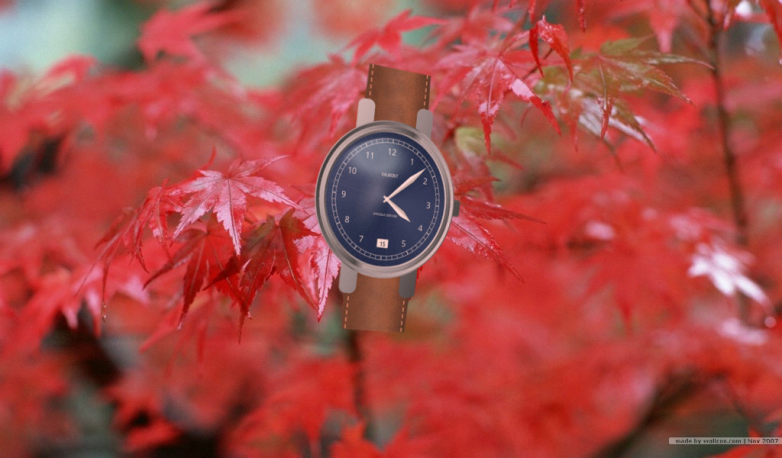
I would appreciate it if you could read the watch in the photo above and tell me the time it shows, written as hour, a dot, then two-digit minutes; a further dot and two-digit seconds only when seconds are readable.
4.08
